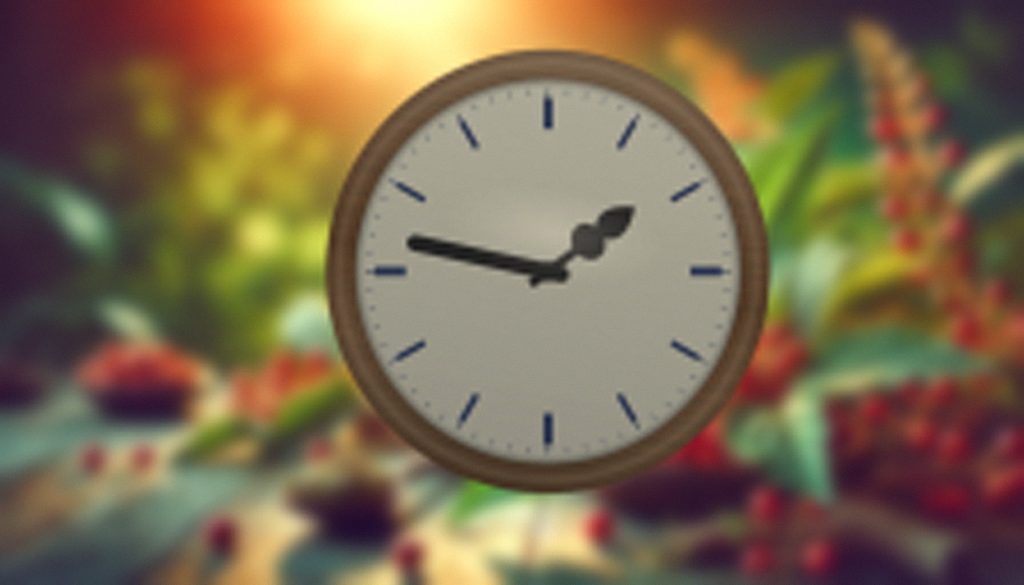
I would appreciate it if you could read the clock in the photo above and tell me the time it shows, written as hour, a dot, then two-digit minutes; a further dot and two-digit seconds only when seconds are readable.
1.47
